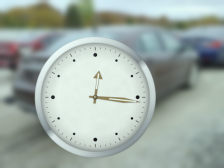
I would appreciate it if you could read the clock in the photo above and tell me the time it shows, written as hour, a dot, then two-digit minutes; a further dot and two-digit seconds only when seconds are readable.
12.16
